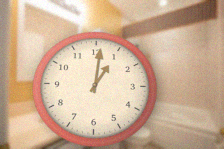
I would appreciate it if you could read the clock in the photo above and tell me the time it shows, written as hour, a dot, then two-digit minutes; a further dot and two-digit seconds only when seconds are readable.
1.01
